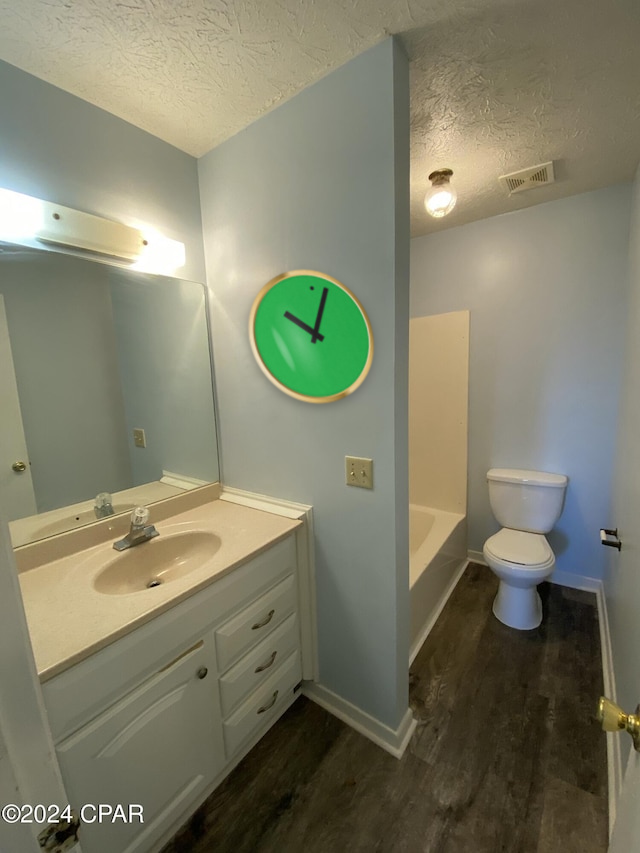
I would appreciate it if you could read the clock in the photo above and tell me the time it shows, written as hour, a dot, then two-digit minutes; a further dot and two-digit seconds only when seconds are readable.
10.03
